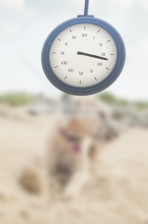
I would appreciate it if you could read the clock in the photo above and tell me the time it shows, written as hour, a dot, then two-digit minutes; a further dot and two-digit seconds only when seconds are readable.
3.17
